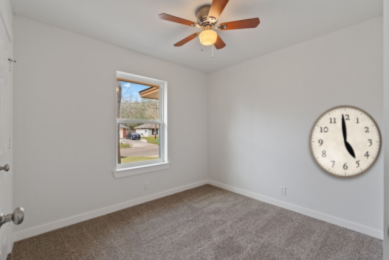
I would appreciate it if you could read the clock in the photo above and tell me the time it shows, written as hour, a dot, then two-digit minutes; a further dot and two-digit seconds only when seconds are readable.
4.59
